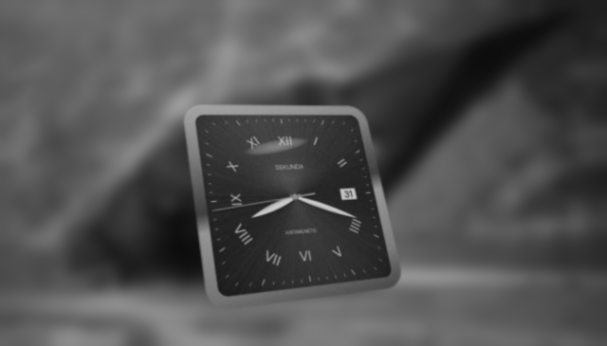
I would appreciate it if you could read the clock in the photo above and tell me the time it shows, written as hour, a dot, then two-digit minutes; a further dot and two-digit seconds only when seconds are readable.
8.18.44
